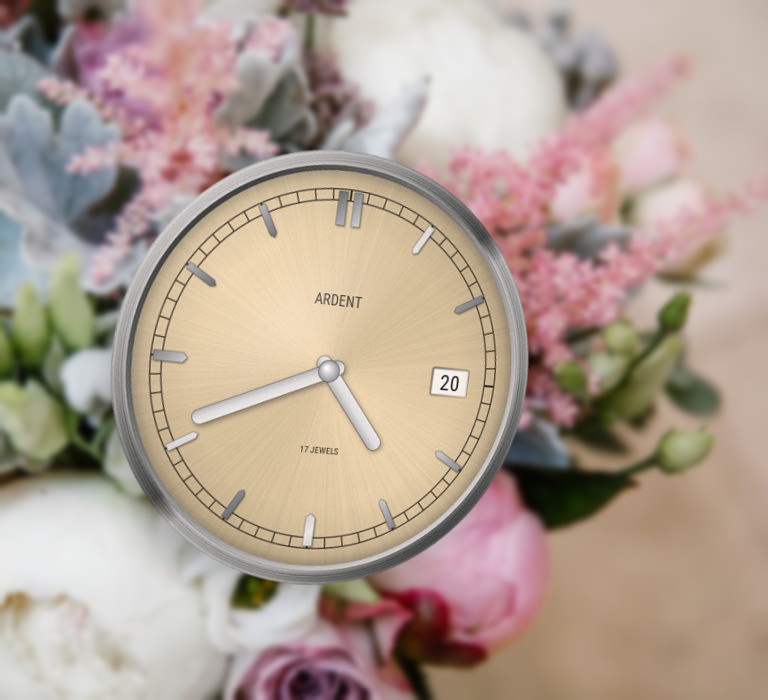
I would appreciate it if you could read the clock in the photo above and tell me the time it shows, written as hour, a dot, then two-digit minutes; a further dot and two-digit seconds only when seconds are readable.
4.41
